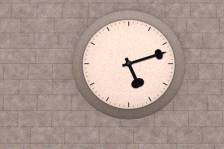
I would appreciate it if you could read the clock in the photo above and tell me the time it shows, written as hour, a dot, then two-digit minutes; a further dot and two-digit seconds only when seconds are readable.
5.12
